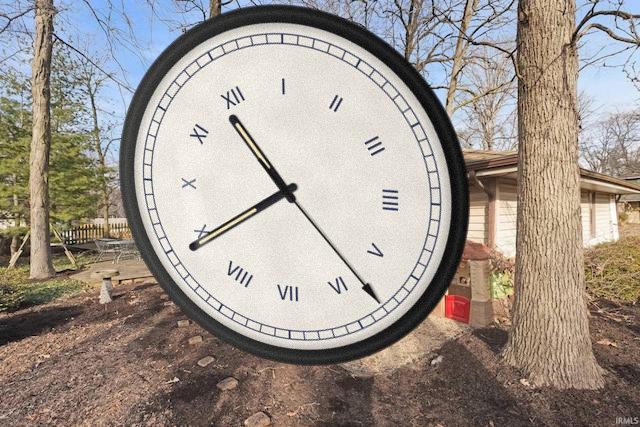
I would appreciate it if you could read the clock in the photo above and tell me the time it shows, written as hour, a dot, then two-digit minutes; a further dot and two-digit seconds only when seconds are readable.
11.44.28
